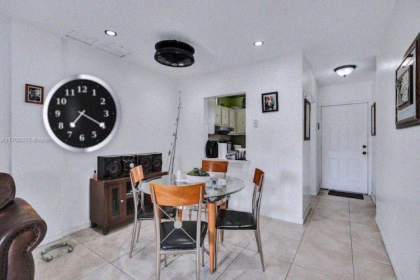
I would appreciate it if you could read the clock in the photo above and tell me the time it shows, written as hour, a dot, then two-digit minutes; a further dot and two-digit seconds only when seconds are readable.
7.20
